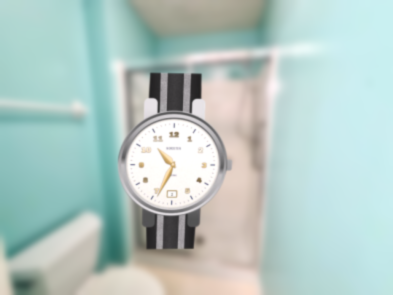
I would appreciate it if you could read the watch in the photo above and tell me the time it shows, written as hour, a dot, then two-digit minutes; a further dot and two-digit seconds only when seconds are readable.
10.34
